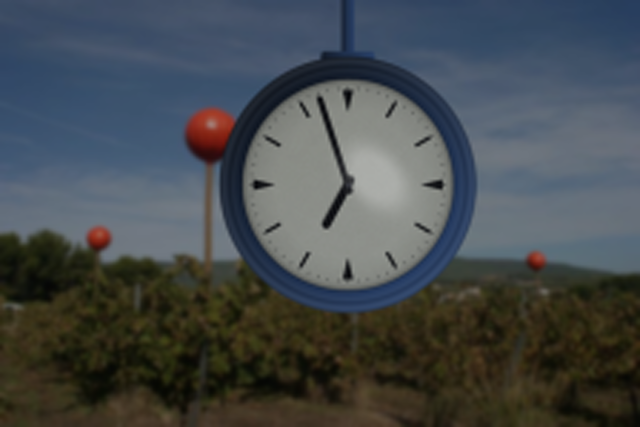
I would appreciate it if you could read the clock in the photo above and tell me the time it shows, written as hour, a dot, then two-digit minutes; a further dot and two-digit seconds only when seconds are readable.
6.57
